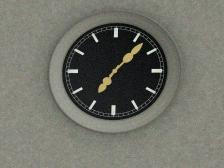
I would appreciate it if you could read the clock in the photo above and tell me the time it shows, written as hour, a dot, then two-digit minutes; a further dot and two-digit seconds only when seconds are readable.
7.07
